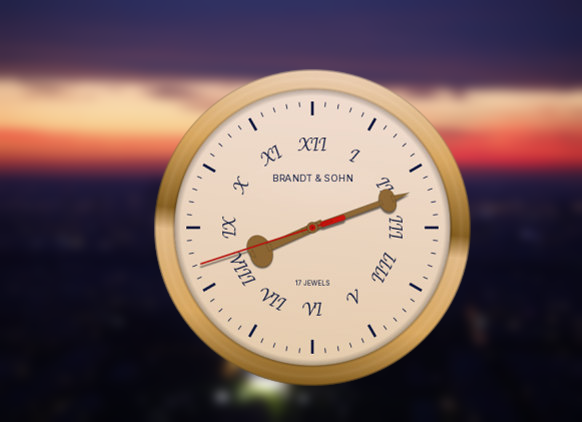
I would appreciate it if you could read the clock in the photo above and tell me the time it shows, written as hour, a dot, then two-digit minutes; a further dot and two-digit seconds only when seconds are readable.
8.11.42
